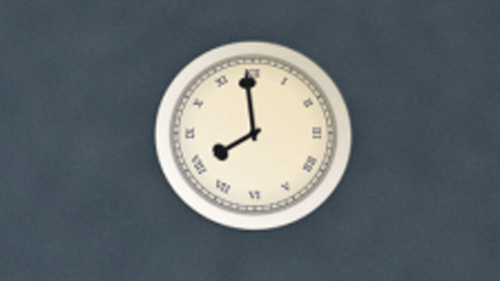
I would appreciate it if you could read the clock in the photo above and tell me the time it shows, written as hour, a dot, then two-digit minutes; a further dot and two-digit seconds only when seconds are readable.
7.59
